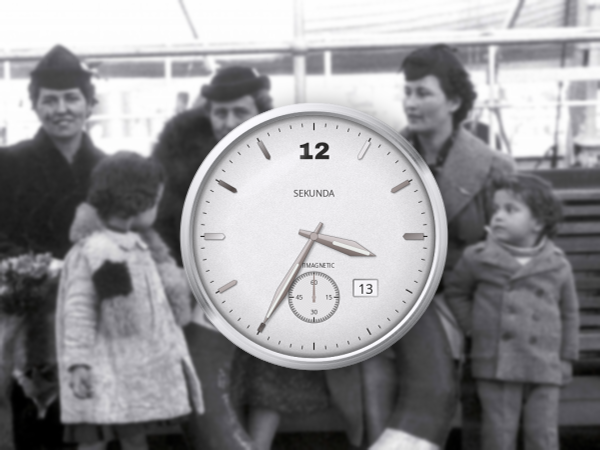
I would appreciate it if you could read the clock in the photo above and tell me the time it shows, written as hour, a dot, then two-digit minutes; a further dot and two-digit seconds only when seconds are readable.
3.35
